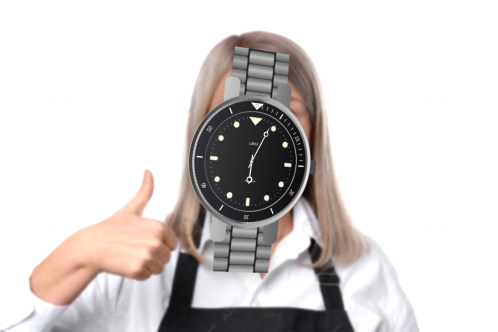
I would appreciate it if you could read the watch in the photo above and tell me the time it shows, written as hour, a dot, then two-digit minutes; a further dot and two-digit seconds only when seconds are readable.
6.04
